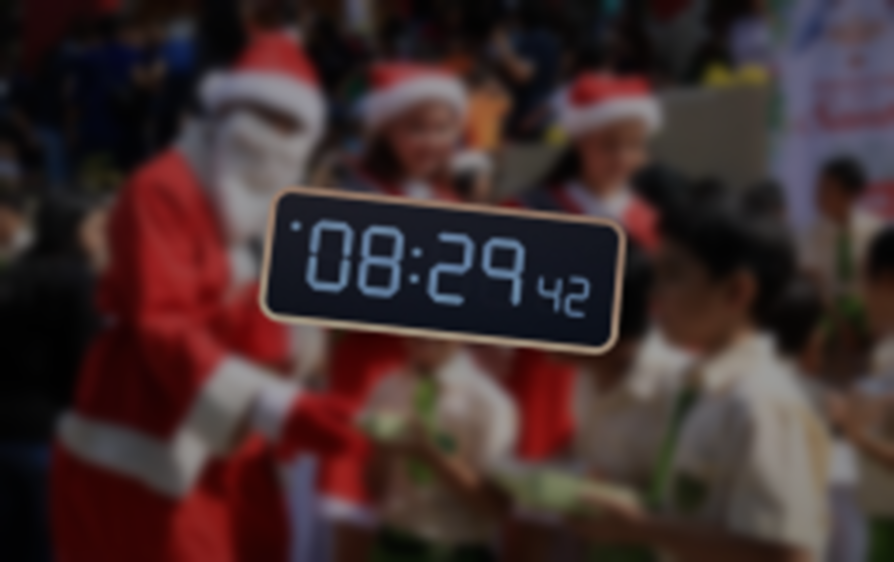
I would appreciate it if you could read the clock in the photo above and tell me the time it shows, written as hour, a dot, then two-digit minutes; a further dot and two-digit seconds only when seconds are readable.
8.29.42
